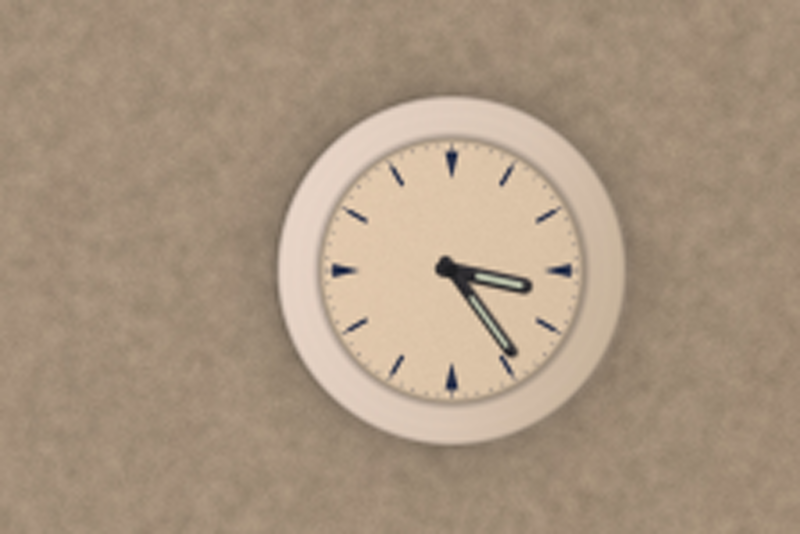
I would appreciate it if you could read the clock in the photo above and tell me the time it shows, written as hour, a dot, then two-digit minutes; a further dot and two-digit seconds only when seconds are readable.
3.24
